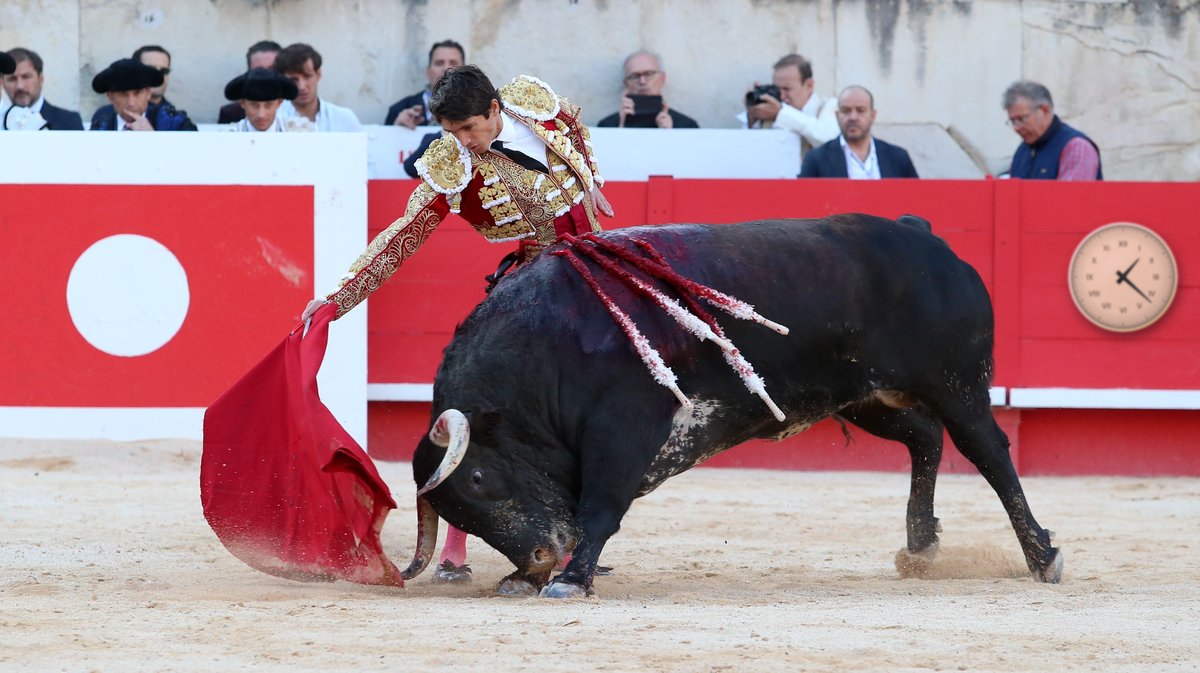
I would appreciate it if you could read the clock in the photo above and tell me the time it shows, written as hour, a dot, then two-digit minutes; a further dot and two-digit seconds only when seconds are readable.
1.22
